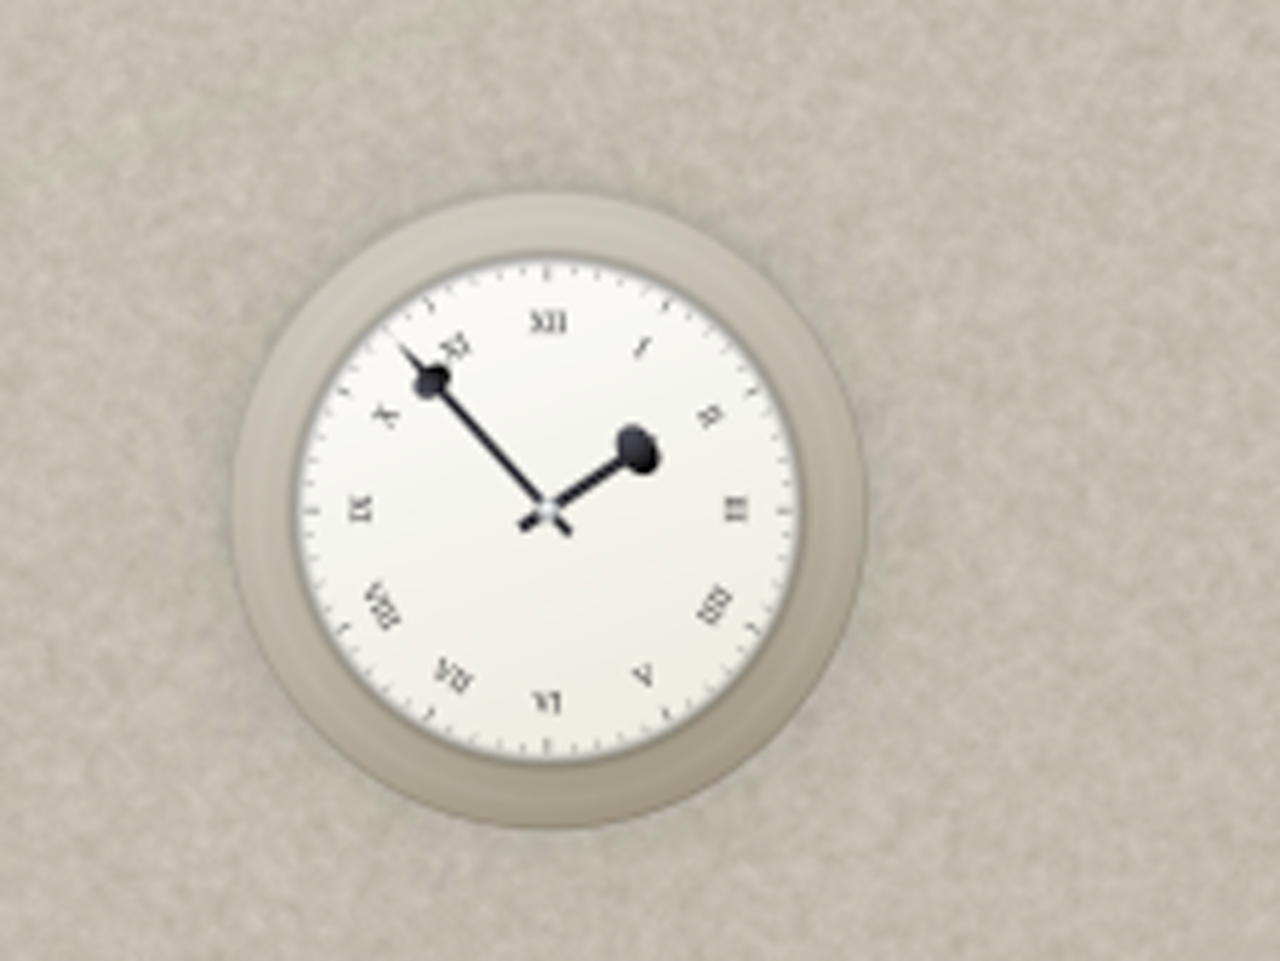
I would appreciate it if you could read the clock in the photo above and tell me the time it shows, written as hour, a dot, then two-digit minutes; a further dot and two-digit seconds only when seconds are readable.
1.53
